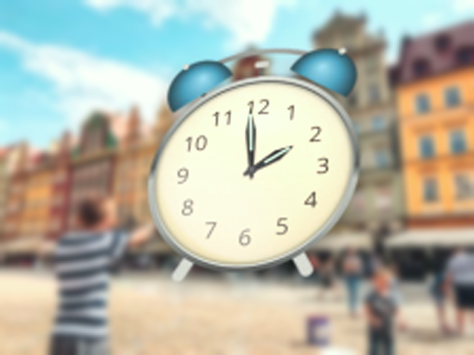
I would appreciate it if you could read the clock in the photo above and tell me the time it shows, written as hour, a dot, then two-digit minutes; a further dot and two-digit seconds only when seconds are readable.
1.59
